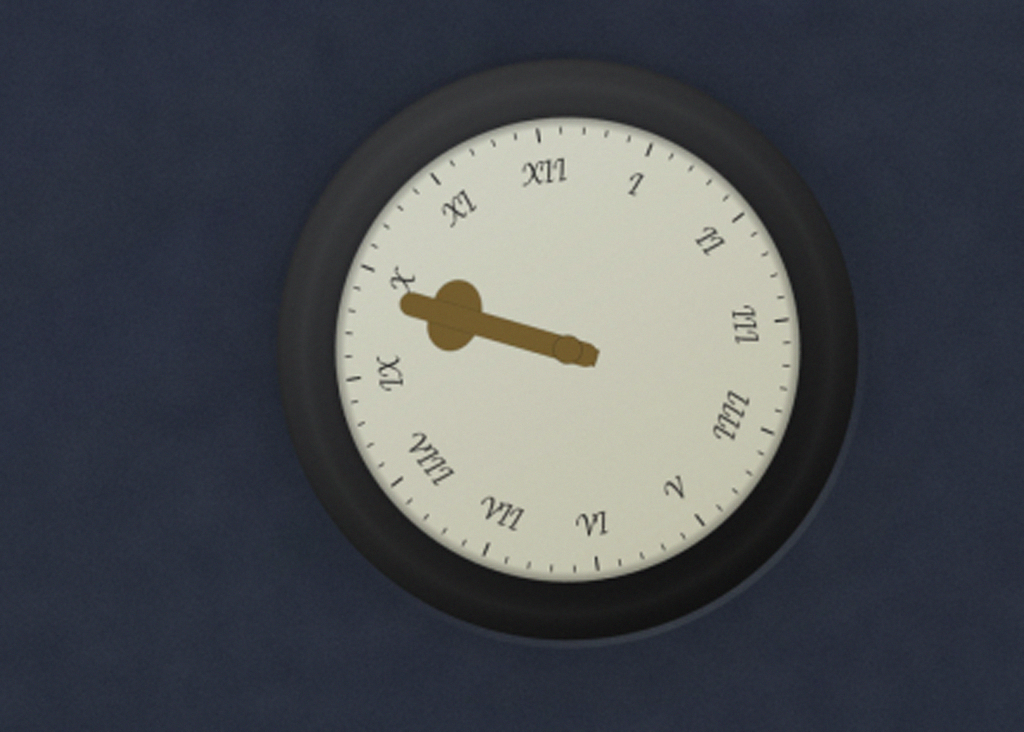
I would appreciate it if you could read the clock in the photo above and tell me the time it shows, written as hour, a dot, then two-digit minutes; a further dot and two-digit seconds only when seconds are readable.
9.49
